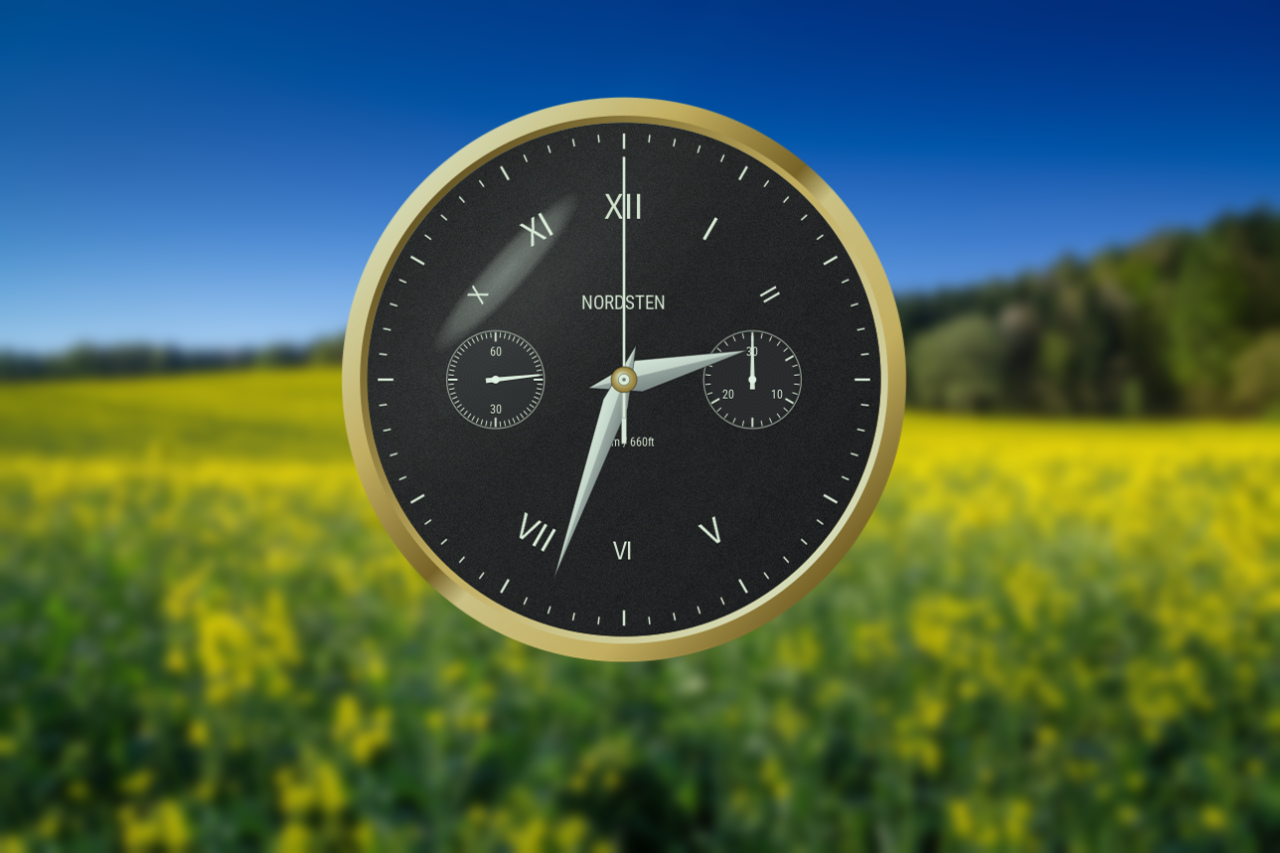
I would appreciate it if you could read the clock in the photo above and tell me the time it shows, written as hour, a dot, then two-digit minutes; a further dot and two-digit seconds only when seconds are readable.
2.33.14
